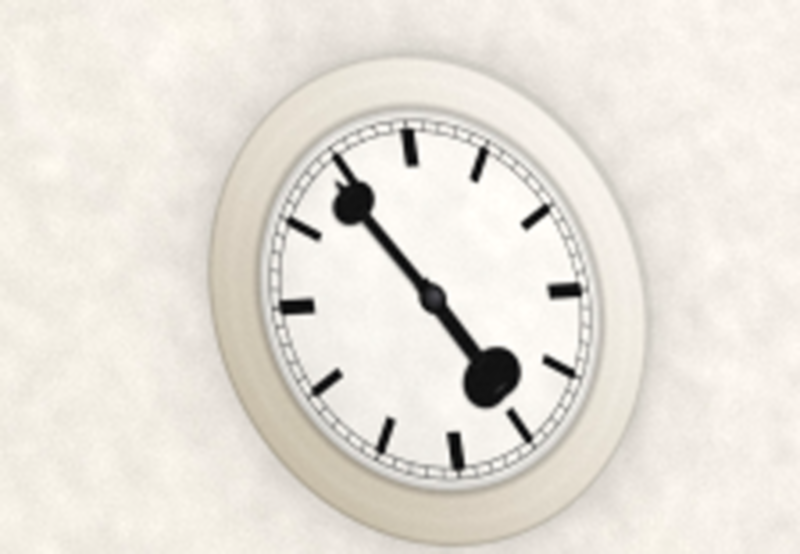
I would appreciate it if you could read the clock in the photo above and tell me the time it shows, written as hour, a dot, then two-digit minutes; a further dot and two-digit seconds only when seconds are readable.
4.54
